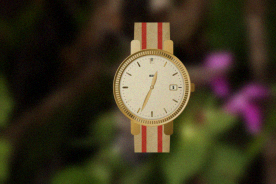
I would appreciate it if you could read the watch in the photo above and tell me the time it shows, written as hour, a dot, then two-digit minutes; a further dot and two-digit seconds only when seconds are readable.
12.34
